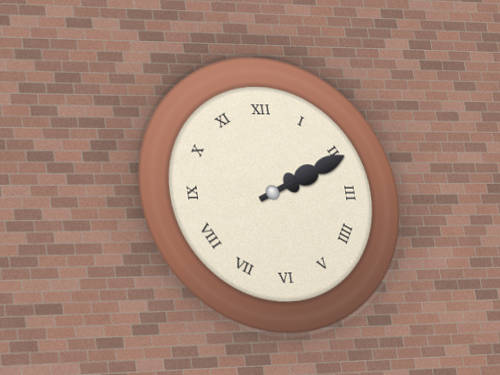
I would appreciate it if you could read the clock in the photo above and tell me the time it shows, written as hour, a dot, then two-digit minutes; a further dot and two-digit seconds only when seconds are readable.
2.11
